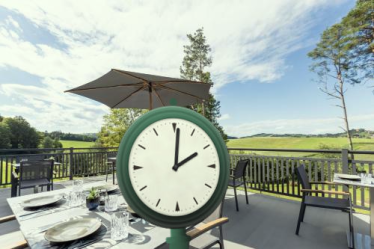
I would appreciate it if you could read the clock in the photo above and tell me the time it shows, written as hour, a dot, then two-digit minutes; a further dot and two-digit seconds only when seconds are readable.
2.01
